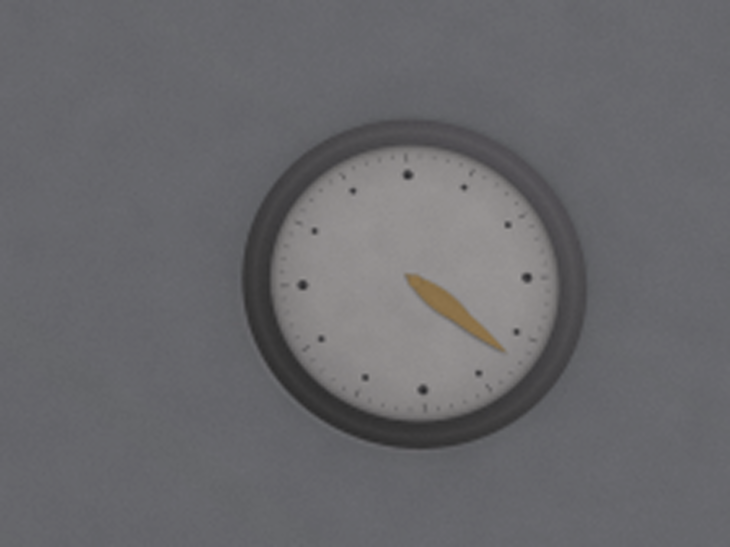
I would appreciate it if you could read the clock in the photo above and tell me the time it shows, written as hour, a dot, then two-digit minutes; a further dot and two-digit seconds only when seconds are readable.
4.22
